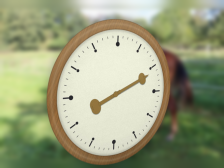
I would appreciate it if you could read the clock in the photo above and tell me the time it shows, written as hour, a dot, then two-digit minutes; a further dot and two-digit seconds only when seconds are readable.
8.11
